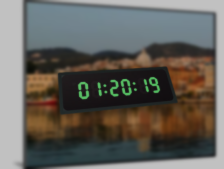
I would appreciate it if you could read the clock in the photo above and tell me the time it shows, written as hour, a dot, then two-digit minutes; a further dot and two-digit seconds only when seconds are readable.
1.20.19
